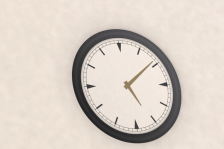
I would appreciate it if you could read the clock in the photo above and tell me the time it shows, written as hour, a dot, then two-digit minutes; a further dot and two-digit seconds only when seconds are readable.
5.09
